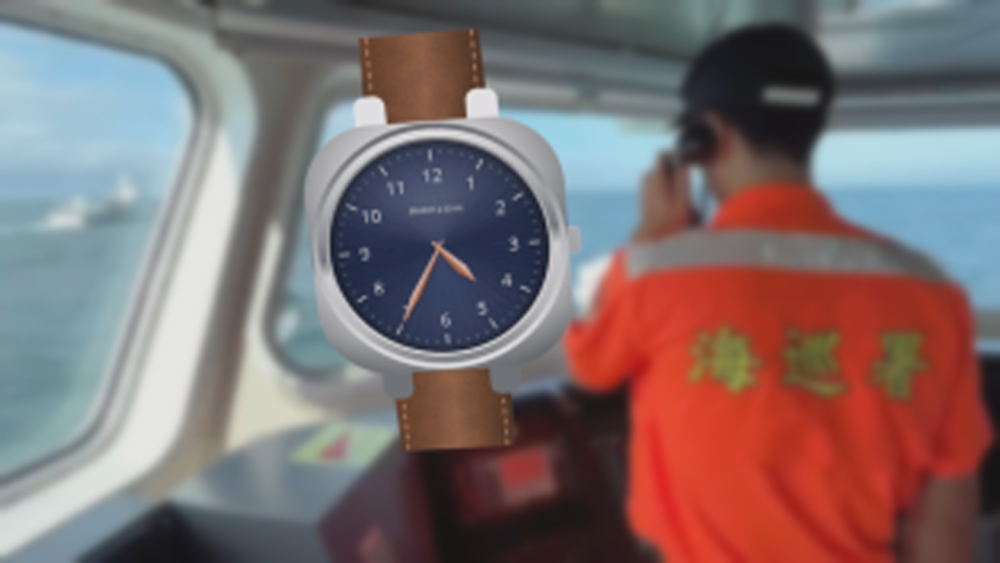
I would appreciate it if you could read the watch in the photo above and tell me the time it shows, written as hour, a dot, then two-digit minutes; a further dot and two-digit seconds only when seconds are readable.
4.35
